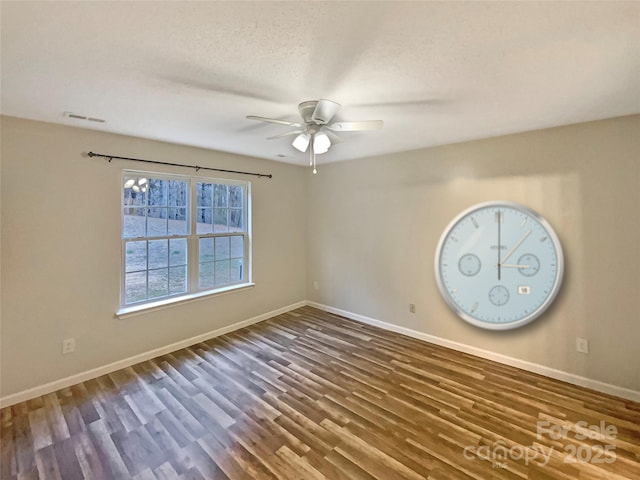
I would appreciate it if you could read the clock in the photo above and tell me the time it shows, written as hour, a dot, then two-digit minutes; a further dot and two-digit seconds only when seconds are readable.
3.07
